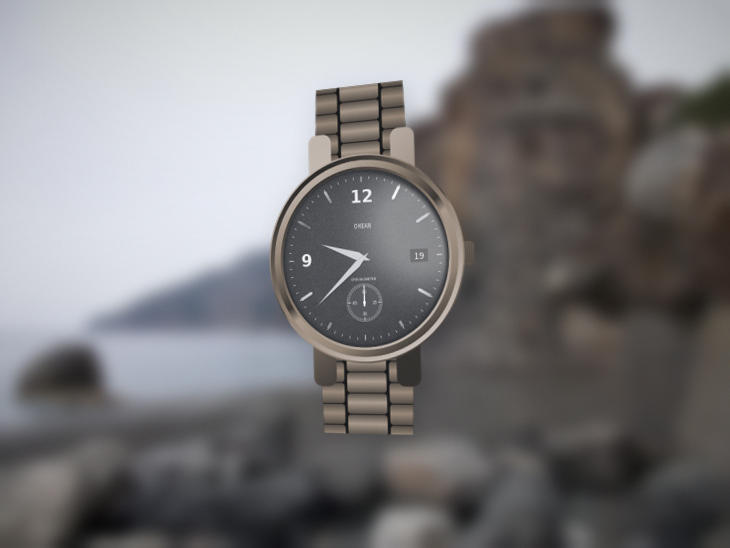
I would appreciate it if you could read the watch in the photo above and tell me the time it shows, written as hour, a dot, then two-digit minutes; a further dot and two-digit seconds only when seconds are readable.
9.38
